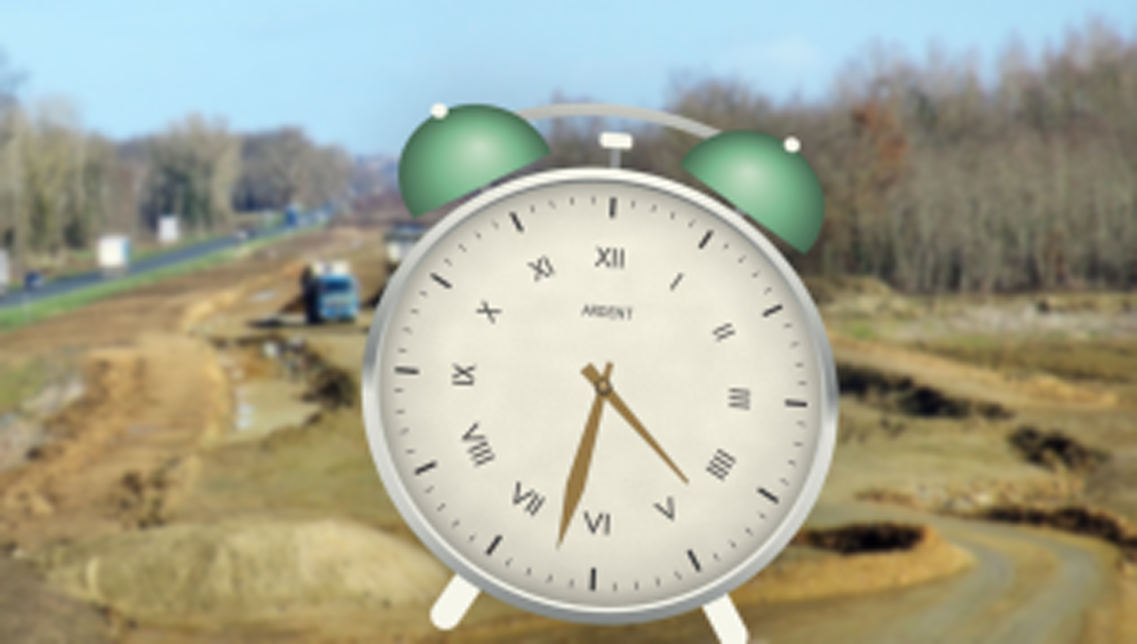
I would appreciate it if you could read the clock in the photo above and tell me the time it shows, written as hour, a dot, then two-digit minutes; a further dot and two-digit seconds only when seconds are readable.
4.32
